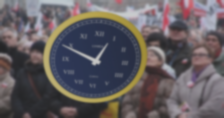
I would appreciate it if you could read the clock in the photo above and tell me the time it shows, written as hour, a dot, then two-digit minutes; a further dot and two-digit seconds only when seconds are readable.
12.49
